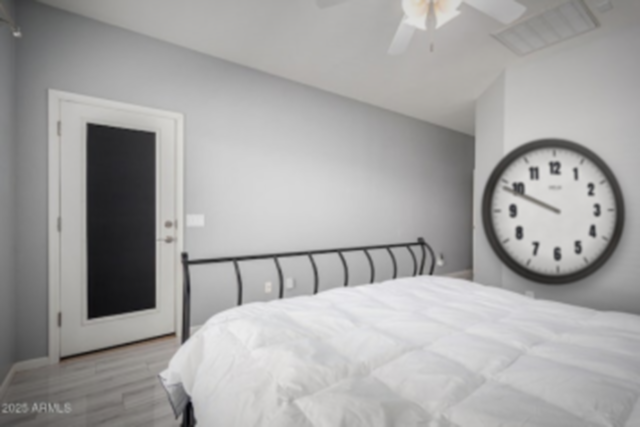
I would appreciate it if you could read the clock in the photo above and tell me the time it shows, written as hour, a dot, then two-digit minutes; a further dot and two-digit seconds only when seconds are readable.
9.49
